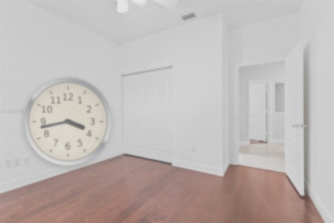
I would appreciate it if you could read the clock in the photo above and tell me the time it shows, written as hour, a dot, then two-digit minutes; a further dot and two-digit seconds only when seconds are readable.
3.43
